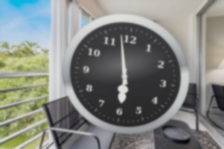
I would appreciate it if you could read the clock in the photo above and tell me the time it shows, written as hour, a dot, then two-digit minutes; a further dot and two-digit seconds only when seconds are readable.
5.58
